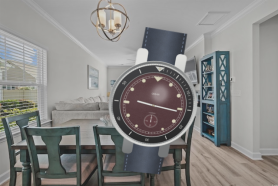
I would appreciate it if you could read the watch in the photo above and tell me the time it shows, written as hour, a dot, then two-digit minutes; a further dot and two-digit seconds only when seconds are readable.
9.16
